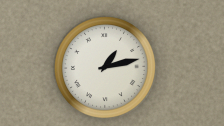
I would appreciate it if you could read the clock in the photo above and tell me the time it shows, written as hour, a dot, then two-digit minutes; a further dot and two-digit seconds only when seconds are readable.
1.13
